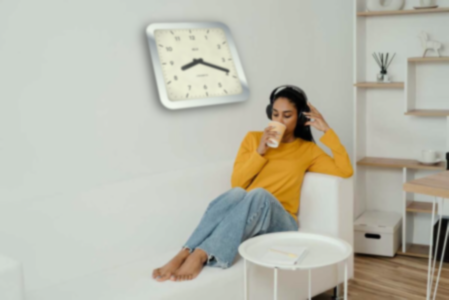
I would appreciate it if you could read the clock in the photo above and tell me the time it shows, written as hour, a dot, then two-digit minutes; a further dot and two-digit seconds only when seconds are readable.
8.19
